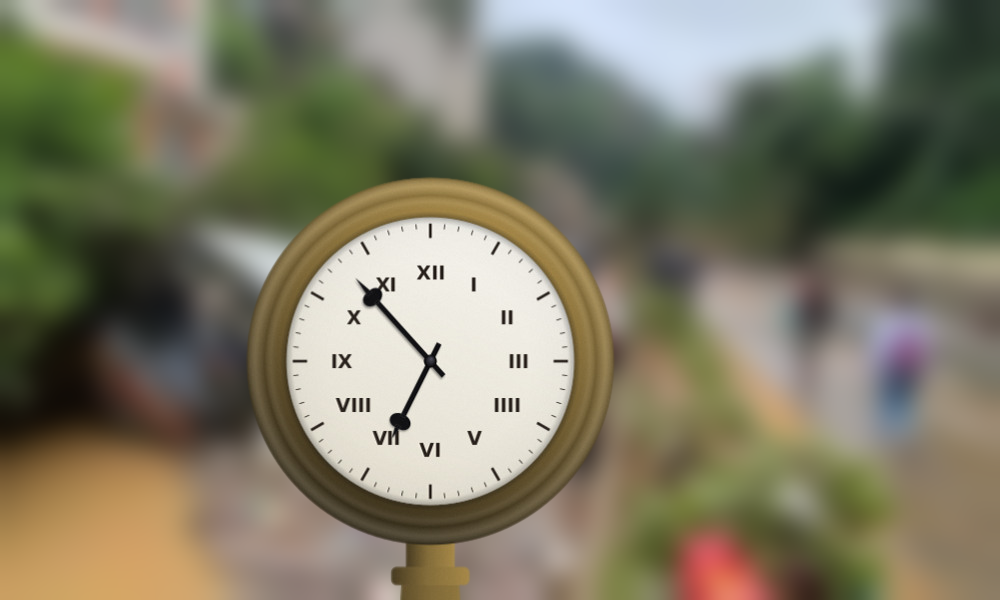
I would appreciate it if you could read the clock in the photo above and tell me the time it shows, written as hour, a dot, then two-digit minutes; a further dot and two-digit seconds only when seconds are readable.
6.53
